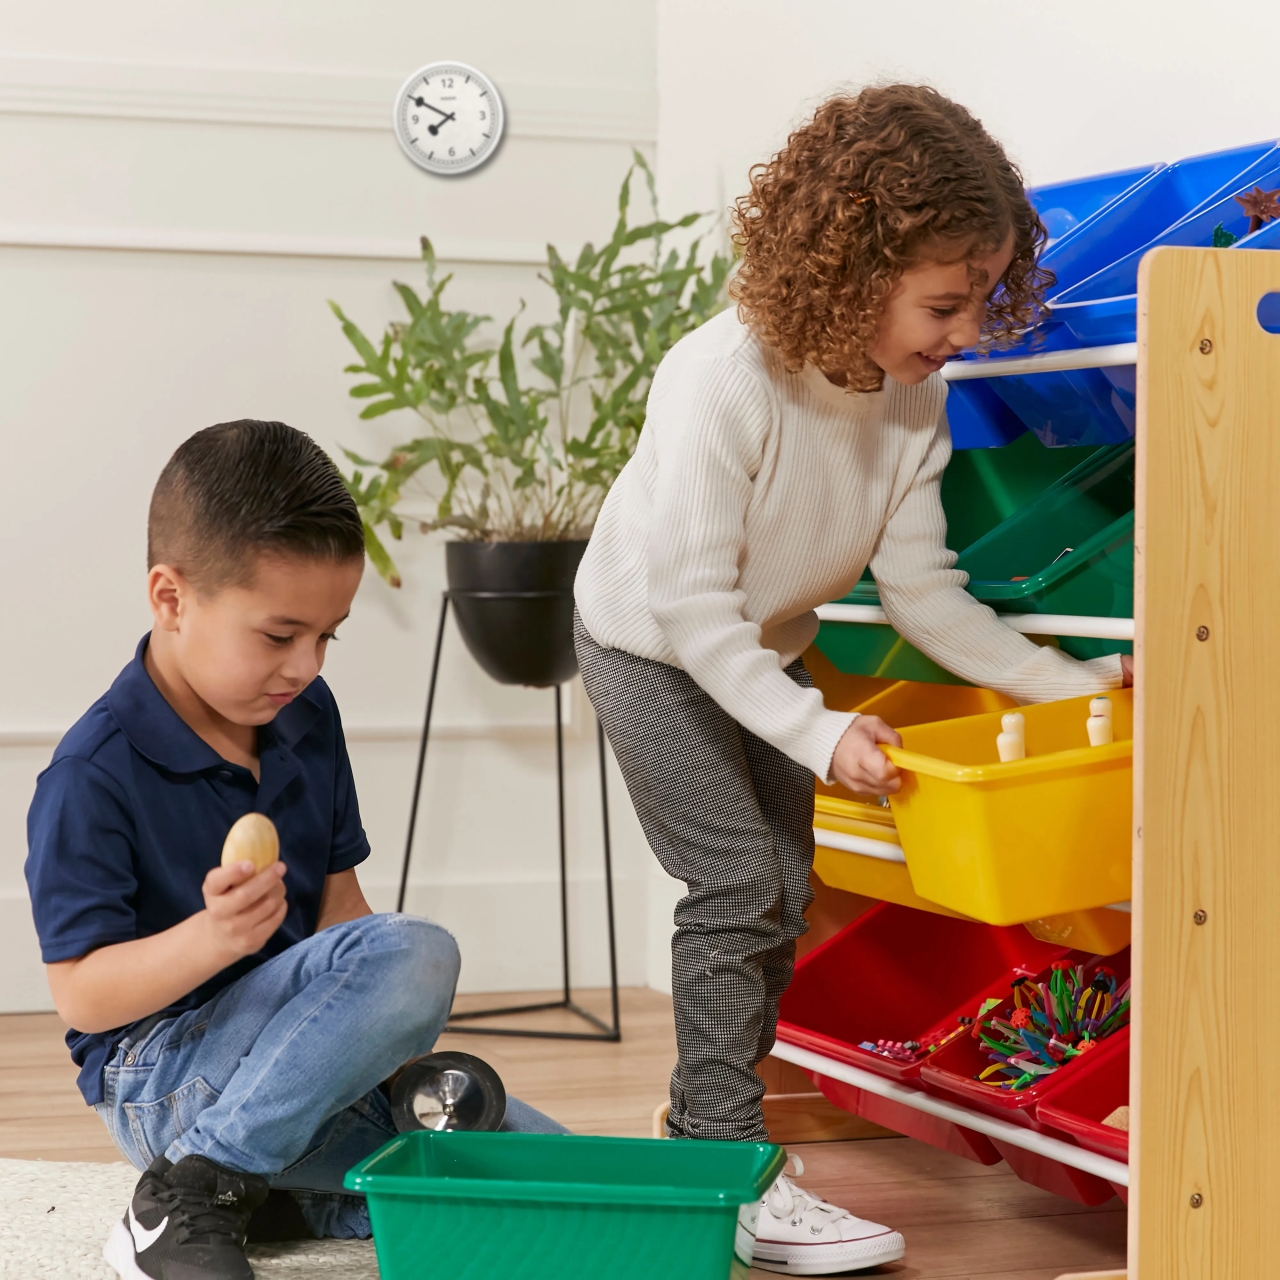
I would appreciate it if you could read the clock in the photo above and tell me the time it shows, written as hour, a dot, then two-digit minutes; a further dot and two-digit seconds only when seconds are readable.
7.50
